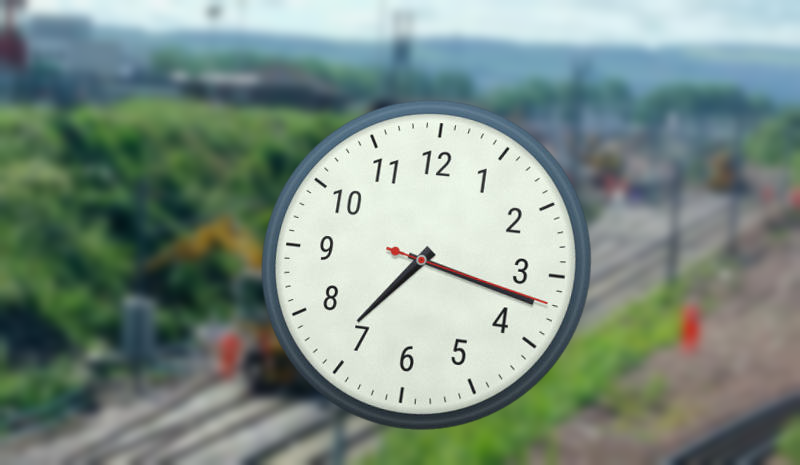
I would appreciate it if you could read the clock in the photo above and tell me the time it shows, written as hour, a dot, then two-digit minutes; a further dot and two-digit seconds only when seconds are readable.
7.17.17
